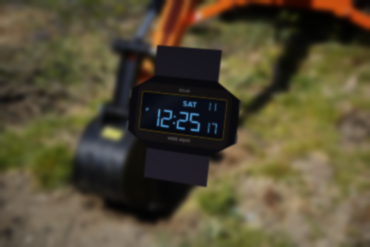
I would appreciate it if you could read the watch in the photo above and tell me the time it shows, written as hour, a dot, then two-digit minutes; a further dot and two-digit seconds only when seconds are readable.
12.25.17
